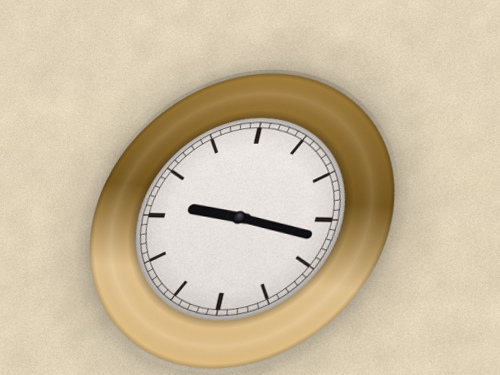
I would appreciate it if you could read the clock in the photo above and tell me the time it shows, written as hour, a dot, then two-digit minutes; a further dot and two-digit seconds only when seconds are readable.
9.17
